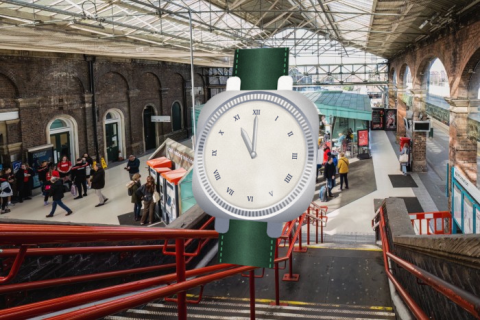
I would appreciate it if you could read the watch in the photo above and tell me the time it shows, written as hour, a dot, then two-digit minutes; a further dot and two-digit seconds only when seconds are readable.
11.00
